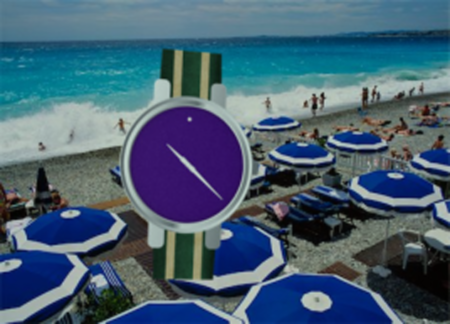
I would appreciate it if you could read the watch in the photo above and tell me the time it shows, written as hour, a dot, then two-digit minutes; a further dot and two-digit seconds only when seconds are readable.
10.22
